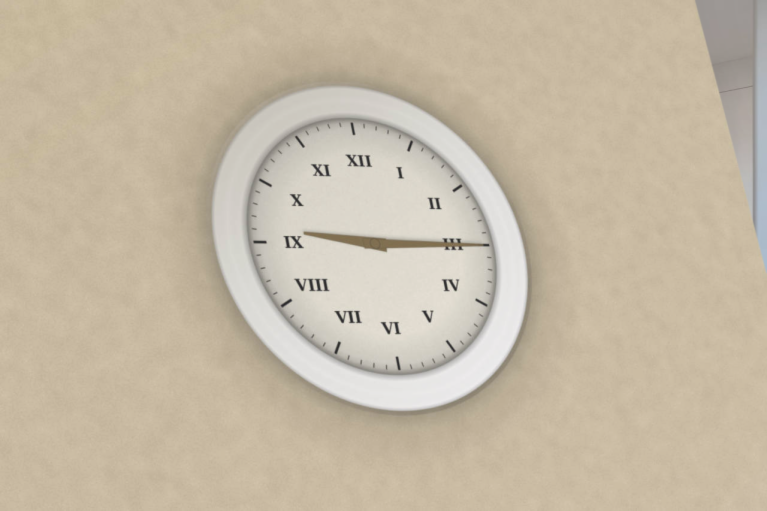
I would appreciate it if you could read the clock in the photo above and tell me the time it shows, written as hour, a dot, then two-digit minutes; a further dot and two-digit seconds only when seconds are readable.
9.15
